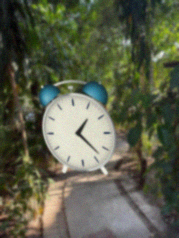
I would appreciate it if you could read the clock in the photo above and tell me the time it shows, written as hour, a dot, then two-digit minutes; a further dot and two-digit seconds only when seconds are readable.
1.23
